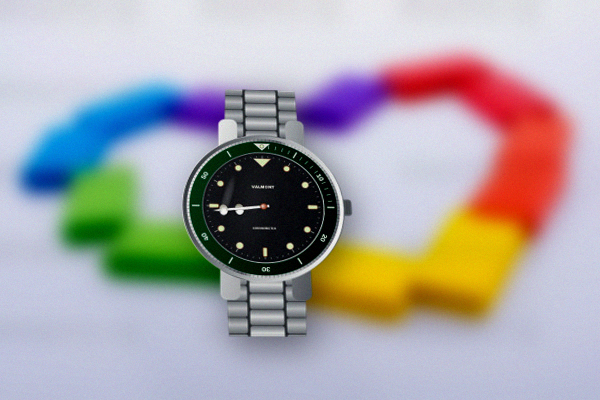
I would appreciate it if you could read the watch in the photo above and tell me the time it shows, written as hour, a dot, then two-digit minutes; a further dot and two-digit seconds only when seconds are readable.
8.44
